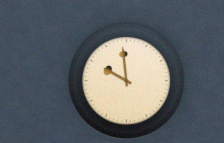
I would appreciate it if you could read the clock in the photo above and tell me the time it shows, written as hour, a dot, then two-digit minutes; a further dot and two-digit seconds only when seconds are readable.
9.59
